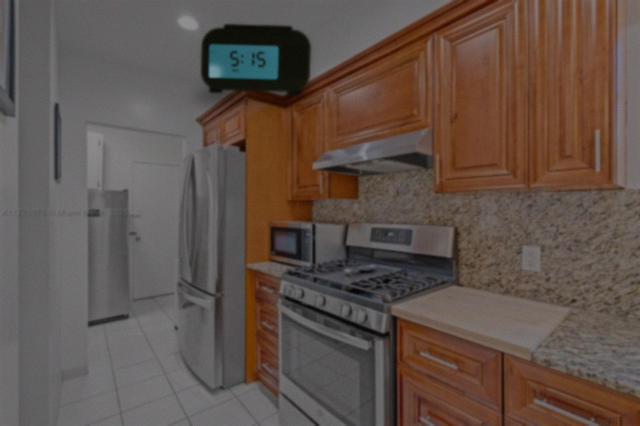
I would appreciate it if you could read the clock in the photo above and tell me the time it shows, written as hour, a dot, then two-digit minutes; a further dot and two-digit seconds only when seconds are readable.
5.15
